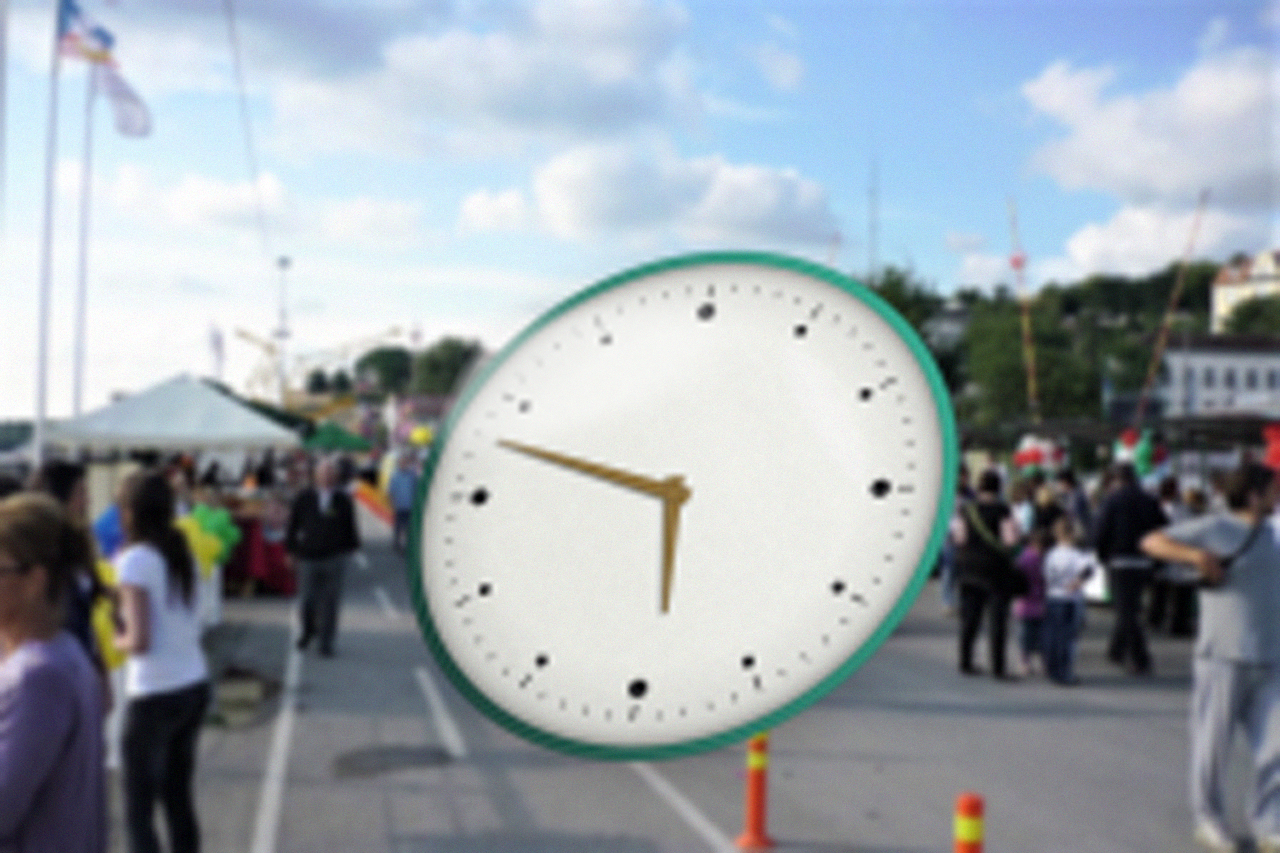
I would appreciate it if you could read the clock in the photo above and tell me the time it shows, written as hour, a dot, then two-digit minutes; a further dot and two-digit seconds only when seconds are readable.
5.48
